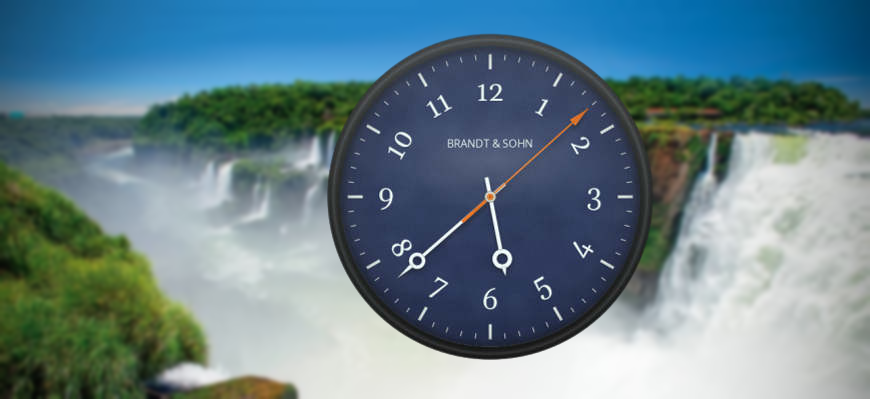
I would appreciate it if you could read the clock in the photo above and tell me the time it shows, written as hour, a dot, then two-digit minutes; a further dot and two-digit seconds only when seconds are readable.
5.38.08
